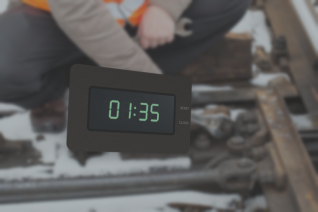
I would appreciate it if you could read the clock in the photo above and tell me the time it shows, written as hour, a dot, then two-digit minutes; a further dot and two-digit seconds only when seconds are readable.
1.35
